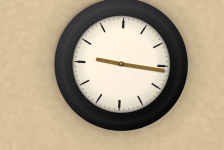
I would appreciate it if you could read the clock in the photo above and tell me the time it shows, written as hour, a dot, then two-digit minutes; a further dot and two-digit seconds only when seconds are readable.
9.16
